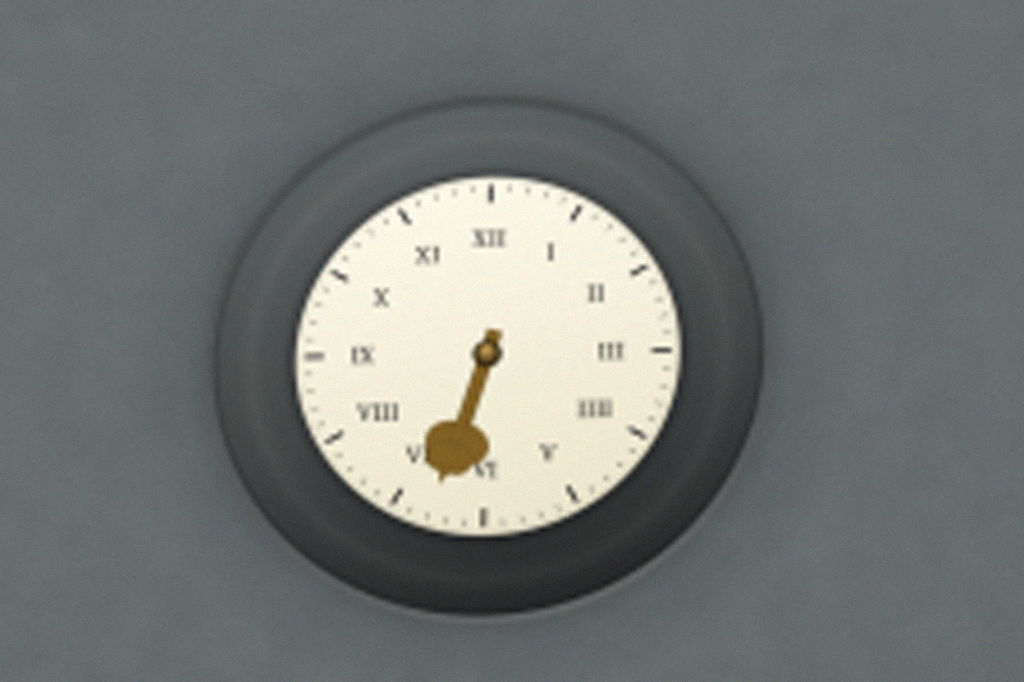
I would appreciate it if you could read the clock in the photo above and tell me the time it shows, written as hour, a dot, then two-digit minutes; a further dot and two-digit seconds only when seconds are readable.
6.33
